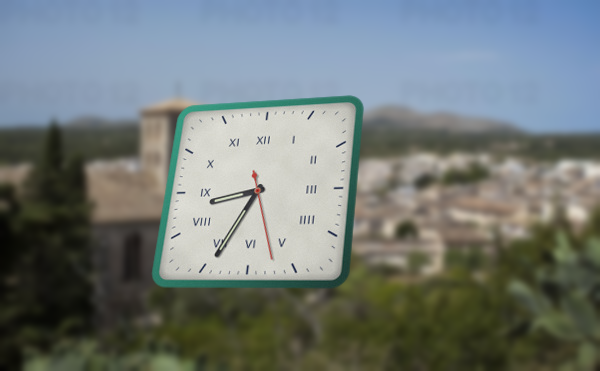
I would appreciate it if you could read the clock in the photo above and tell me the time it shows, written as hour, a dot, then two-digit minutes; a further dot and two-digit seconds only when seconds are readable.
8.34.27
